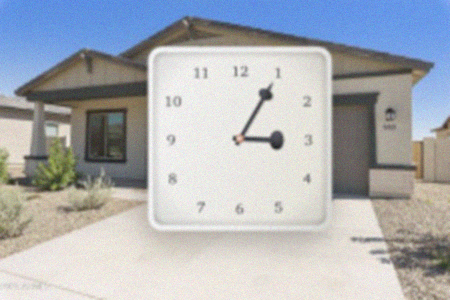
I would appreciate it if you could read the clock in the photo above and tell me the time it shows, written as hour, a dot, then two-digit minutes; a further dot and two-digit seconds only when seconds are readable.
3.05
